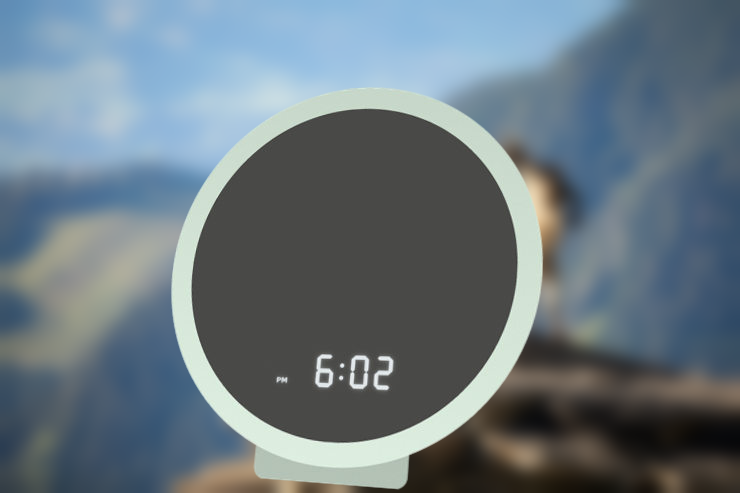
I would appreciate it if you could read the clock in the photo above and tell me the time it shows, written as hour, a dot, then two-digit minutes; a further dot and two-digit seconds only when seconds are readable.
6.02
